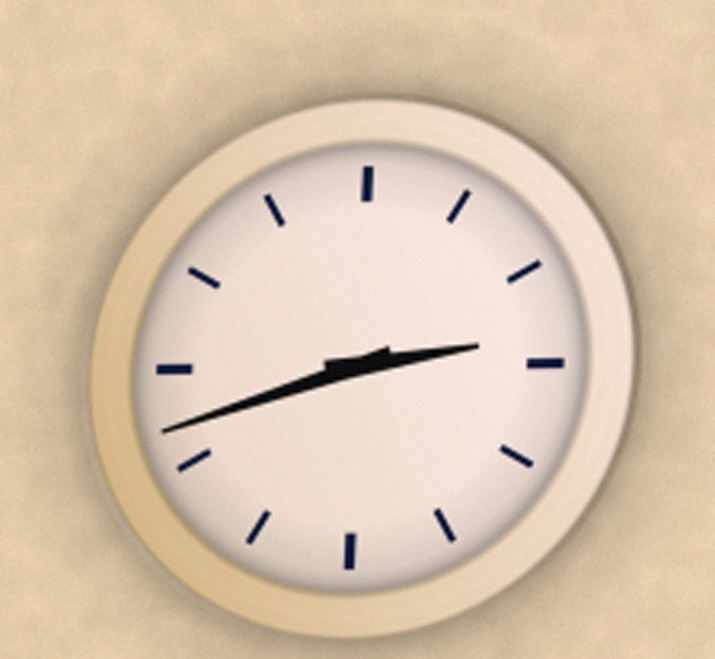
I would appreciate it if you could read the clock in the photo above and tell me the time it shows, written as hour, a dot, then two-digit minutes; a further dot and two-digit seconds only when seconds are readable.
2.42
